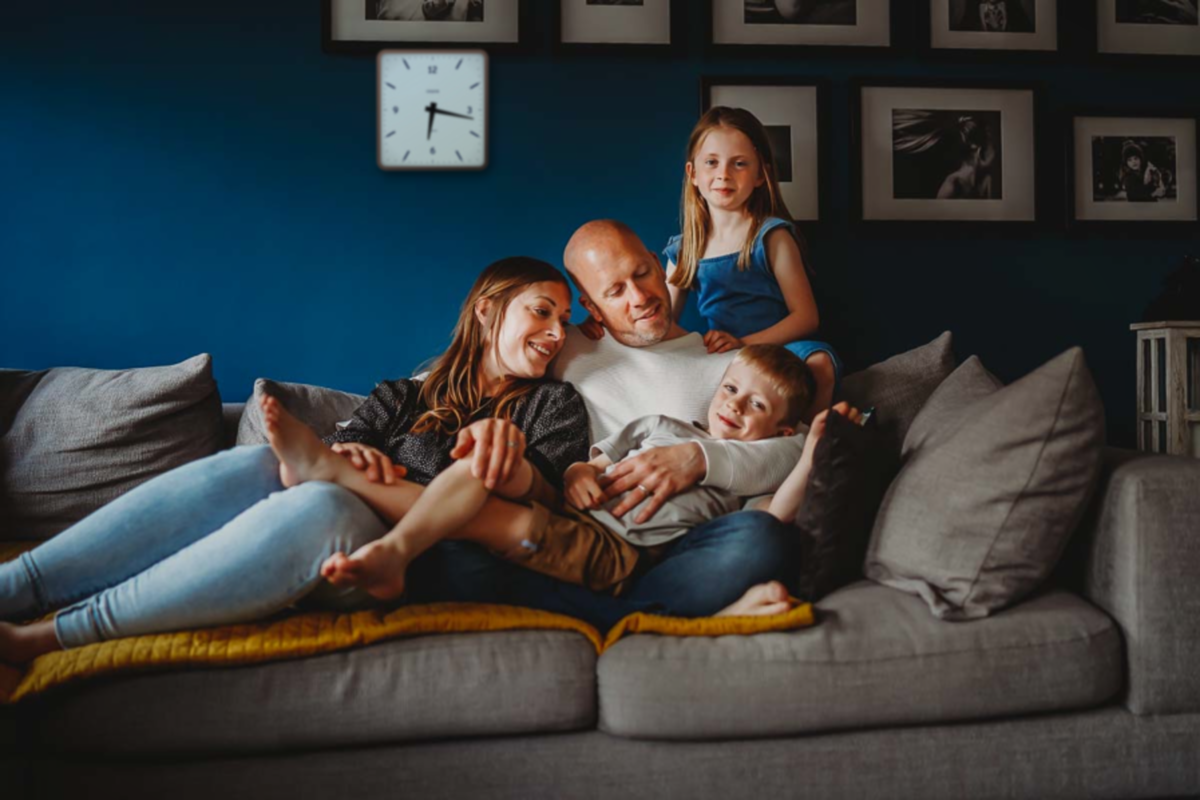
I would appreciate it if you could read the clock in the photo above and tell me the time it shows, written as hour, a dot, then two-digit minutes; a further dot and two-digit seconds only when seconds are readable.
6.17
